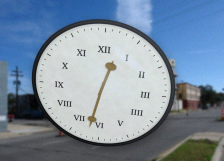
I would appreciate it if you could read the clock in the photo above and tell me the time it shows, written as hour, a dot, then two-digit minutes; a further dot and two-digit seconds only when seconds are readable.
12.32
